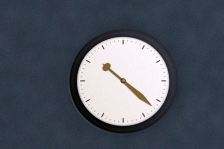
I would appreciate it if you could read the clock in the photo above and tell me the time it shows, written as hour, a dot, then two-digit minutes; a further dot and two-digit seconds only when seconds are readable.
10.22
